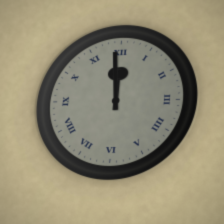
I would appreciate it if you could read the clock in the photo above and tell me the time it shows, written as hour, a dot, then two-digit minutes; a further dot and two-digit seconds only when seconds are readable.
11.59
